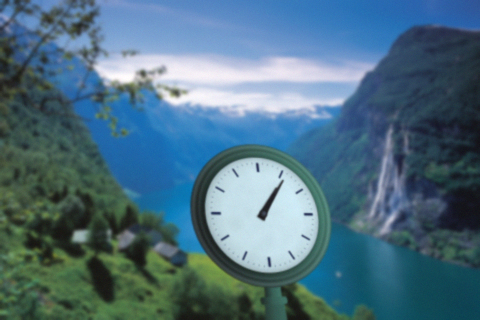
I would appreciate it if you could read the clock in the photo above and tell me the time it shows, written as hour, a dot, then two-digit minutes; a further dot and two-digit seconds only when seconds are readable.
1.06
